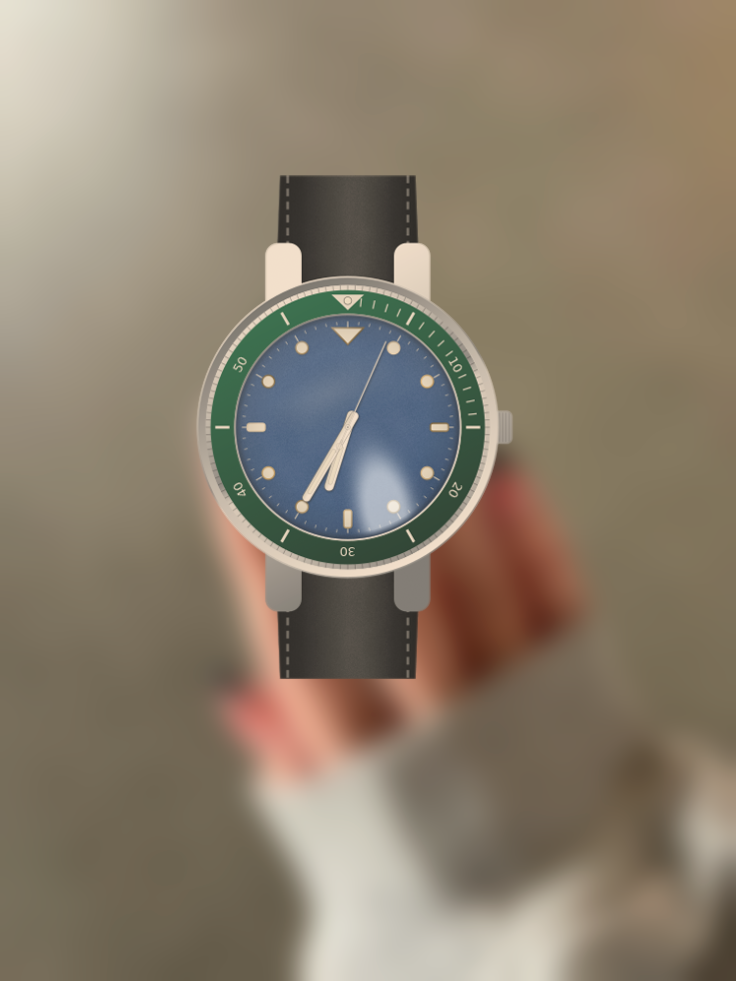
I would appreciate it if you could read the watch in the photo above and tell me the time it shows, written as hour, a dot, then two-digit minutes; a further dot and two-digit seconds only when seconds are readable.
6.35.04
